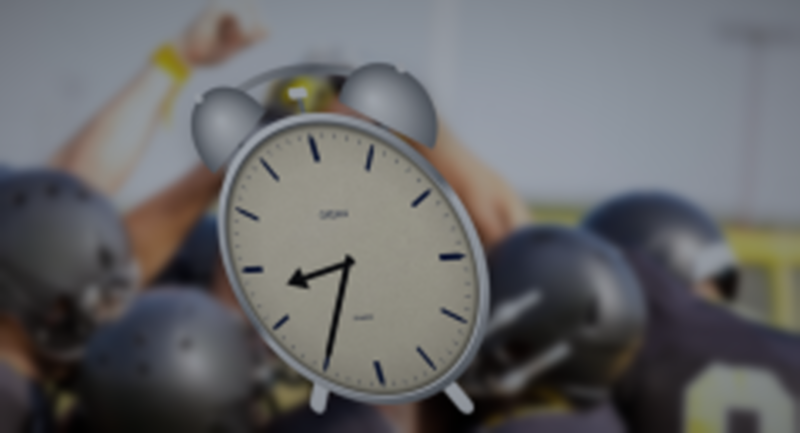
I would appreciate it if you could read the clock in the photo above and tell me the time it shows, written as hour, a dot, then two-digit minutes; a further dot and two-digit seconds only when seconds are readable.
8.35
